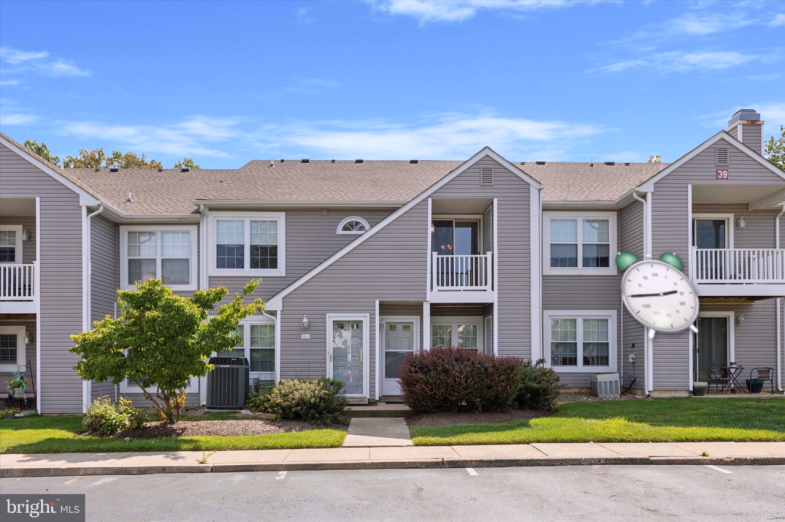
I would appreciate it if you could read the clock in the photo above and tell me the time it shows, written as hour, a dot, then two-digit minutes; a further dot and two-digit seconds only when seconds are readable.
2.45
